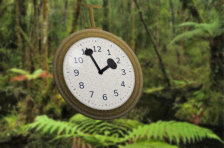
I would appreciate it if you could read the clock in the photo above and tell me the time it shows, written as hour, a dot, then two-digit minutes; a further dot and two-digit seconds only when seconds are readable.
1.56
